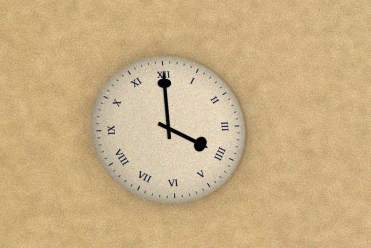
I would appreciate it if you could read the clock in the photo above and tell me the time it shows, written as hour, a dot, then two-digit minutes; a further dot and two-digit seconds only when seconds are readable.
4.00
